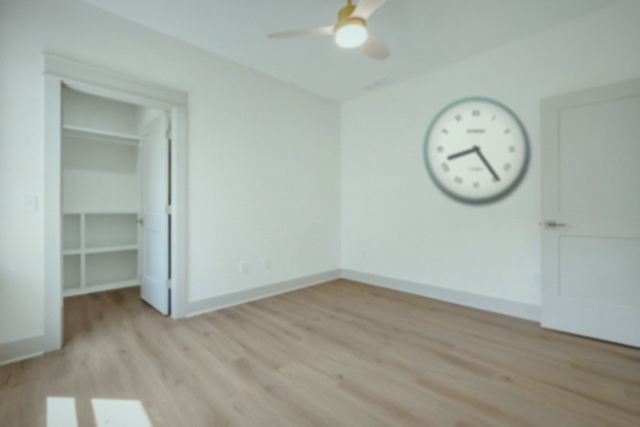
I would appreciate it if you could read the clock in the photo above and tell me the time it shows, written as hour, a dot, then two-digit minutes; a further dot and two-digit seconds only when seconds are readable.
8.24
